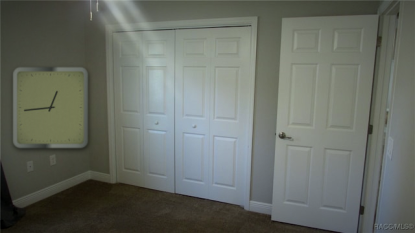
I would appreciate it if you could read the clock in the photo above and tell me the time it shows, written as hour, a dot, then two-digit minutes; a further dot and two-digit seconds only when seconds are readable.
12.44
